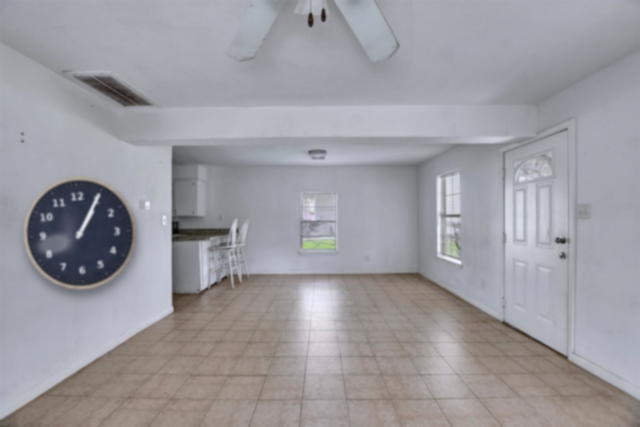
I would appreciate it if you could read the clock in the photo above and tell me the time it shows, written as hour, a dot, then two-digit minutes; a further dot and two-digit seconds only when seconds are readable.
1.05
